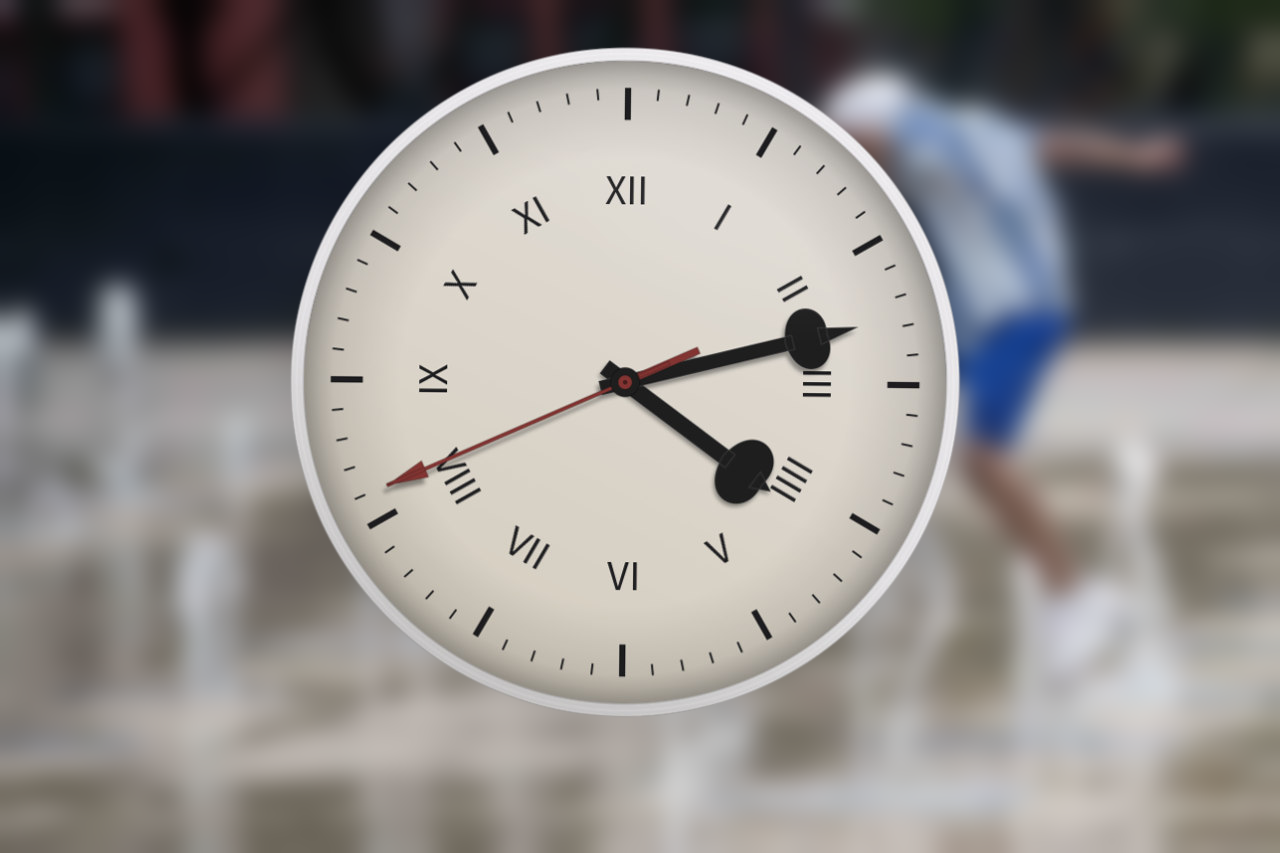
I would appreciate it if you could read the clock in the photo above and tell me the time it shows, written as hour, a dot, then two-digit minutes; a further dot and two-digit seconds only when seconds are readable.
4.12.41
